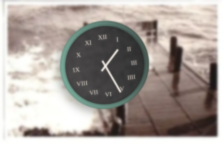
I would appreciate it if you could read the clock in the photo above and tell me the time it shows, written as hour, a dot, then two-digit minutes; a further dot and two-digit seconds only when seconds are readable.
1.26
